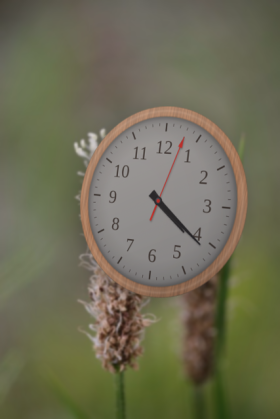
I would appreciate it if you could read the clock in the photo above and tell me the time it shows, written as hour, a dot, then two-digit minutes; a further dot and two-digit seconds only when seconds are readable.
4.21.03
